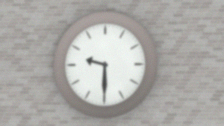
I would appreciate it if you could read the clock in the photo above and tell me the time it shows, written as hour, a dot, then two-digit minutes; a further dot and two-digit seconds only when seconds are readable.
9.30
